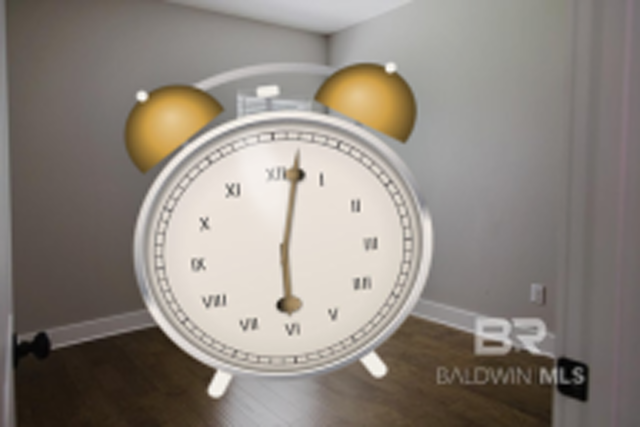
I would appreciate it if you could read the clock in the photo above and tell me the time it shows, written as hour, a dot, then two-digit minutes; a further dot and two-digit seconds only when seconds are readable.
6.02
